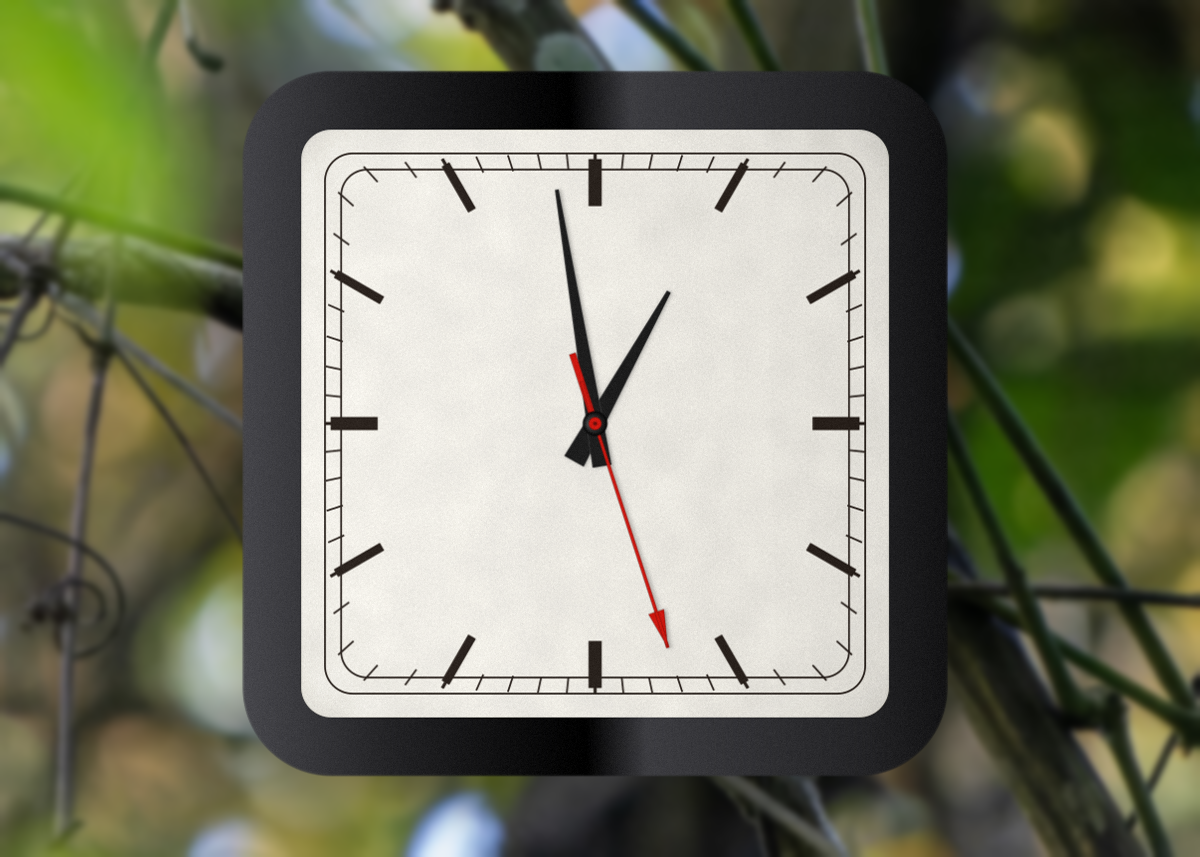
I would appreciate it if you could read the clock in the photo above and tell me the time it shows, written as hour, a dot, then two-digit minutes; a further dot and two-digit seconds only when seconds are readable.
12.58.27
